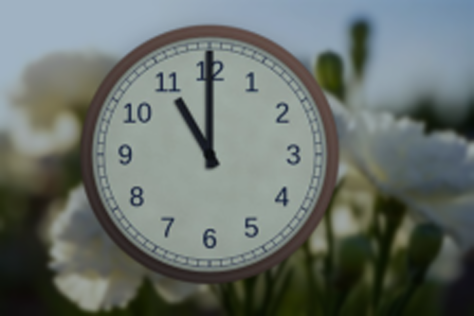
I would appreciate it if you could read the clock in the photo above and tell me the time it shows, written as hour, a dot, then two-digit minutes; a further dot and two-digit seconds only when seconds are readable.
11.00
